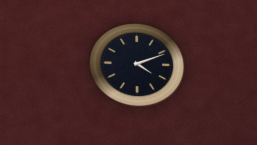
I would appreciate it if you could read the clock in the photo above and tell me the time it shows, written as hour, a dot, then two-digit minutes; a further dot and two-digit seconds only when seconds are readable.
4.11
